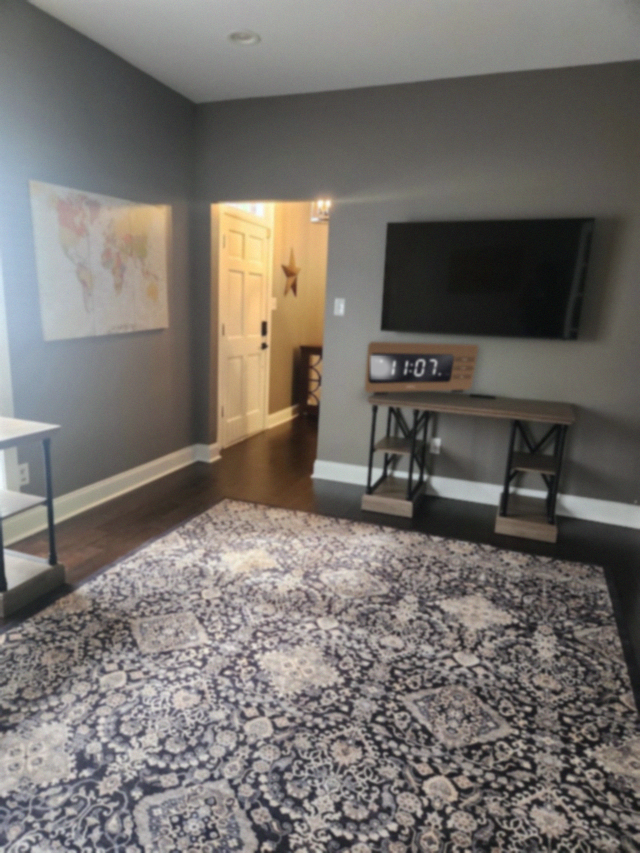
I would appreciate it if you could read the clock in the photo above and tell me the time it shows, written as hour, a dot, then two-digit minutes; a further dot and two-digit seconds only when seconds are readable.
11.07
